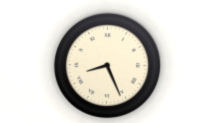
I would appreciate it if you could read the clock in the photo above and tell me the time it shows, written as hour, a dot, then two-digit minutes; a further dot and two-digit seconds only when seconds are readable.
8.26
